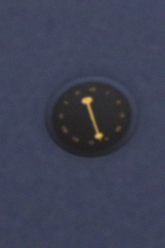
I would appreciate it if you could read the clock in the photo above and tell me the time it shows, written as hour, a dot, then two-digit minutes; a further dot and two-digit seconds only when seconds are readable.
11.27
